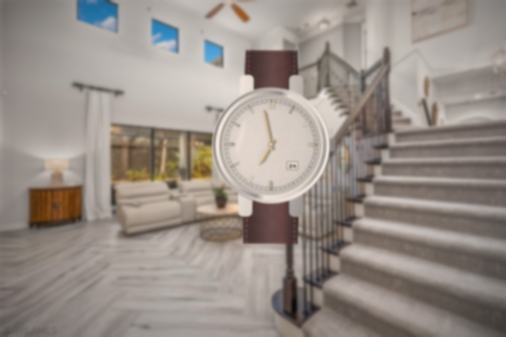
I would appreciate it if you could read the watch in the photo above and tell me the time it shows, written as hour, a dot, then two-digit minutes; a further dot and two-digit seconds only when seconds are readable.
6.58
